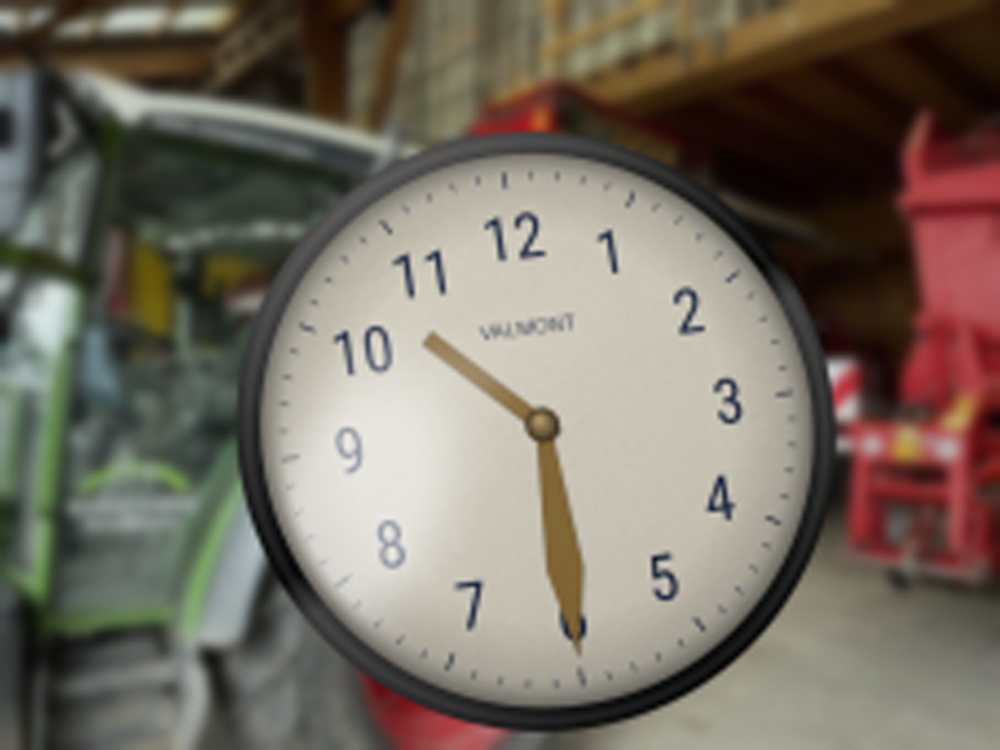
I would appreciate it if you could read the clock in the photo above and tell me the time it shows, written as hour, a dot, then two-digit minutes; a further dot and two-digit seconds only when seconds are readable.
10.30
